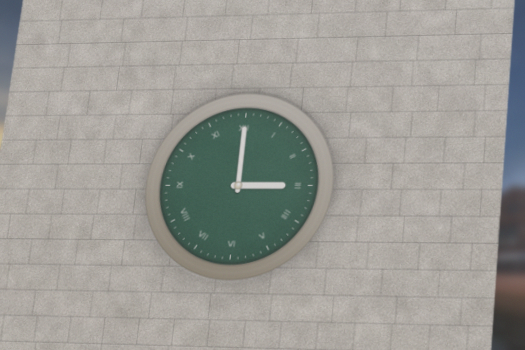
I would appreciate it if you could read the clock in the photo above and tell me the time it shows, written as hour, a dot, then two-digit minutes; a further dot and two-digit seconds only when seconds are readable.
3.00
